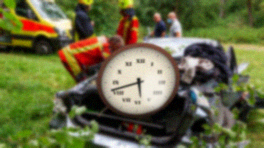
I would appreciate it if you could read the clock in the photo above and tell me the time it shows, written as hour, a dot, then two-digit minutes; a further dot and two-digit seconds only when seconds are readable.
5.42
